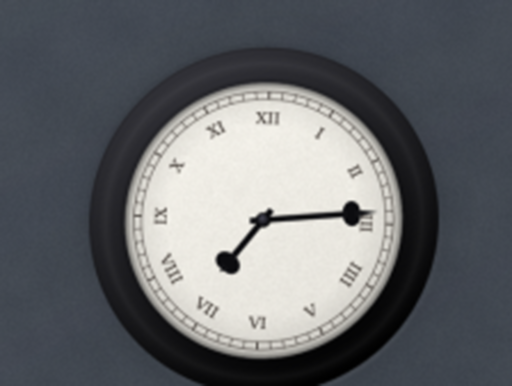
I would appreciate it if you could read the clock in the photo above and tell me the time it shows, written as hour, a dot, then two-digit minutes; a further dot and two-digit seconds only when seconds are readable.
7.14
